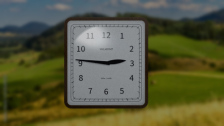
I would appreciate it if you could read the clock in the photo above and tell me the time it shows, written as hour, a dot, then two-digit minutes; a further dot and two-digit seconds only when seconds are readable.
2.46
